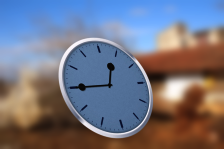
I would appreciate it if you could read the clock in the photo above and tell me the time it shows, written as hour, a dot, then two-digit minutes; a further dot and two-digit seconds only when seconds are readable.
12.45
